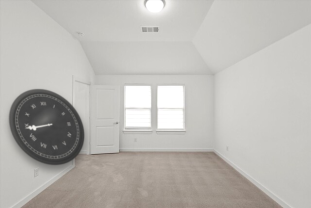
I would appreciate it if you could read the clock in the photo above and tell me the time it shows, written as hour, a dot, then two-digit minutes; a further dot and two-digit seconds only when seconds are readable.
8.44
